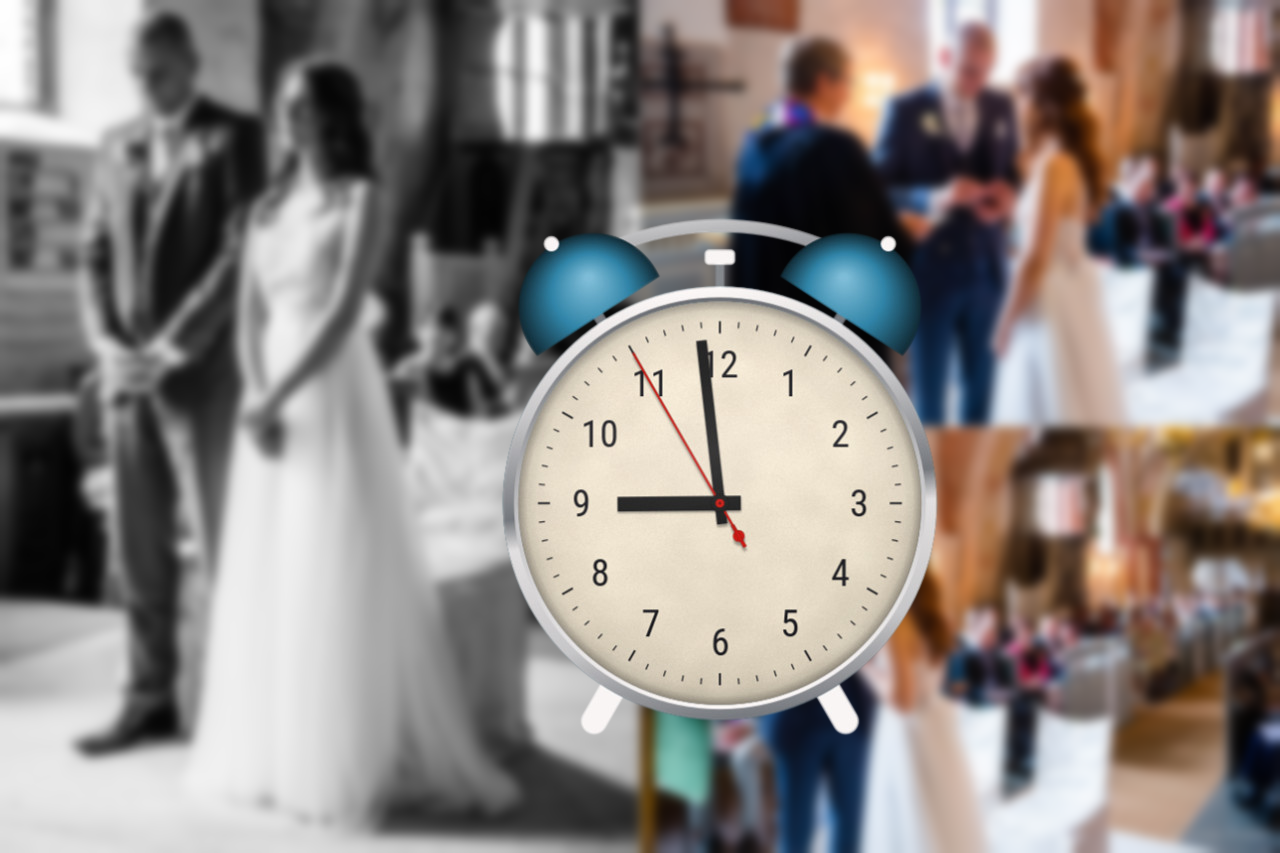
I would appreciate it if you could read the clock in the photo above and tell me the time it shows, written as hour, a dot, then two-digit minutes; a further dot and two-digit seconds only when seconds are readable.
8.58.55
